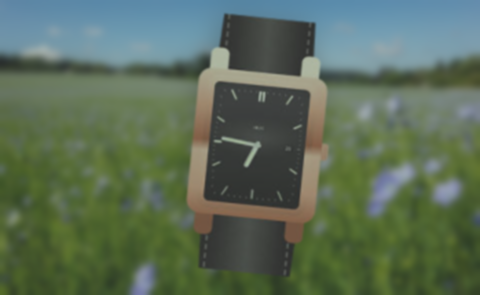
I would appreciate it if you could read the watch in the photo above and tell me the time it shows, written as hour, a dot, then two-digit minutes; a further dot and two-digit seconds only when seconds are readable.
6.46
